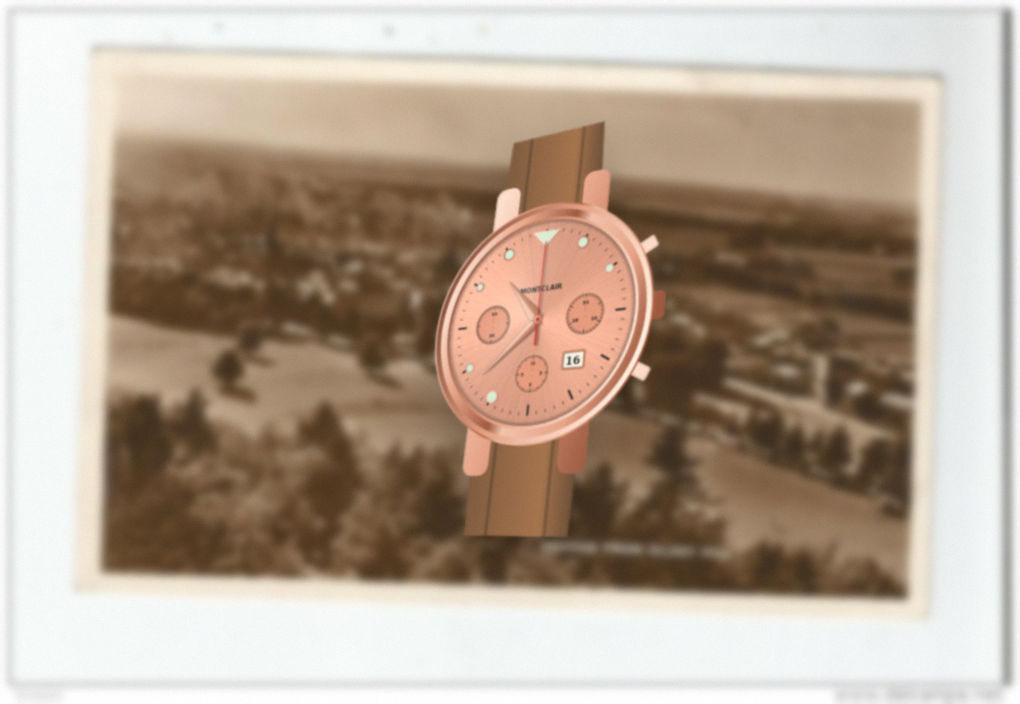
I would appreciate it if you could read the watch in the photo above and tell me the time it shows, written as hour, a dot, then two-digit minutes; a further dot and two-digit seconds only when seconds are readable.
10.38
